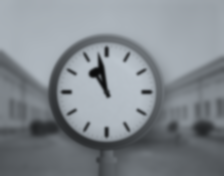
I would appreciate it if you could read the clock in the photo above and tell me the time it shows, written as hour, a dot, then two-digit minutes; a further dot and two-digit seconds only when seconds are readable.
10.58
